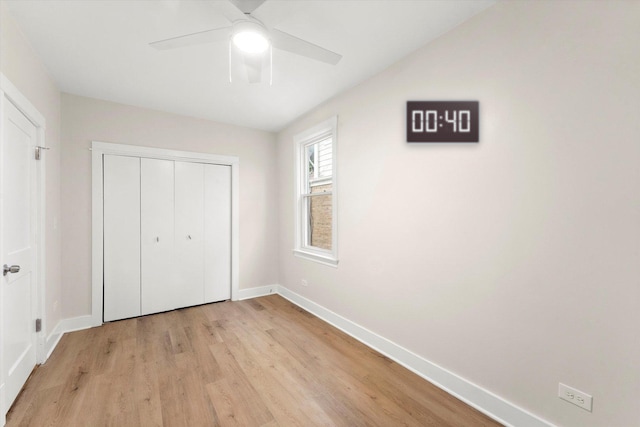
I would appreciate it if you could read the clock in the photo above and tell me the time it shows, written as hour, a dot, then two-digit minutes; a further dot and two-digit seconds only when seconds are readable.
0.40
